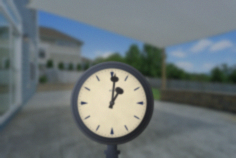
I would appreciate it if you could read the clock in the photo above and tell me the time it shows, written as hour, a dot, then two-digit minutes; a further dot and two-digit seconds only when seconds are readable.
1.01
